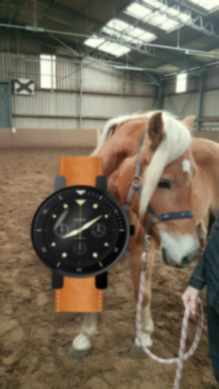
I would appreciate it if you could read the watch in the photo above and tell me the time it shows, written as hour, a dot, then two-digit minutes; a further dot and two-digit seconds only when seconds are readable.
8.09
